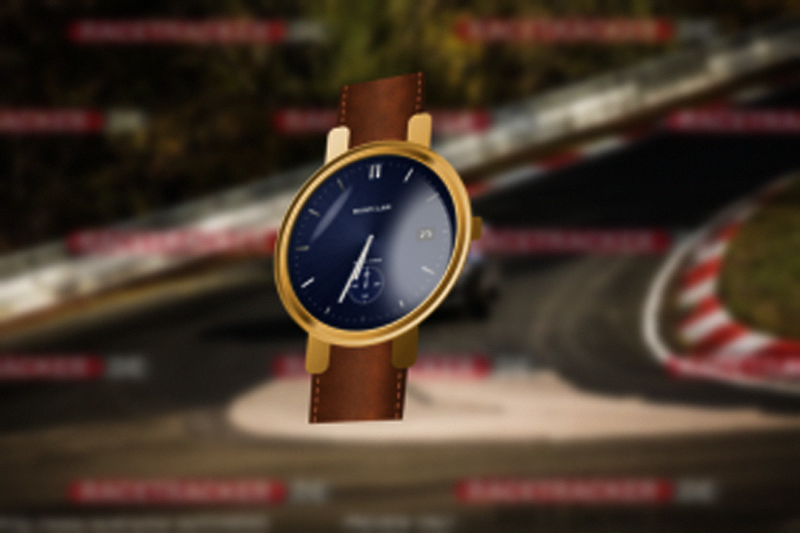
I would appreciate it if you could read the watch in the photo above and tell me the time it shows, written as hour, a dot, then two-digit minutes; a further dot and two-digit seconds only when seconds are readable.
6.34
